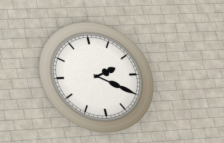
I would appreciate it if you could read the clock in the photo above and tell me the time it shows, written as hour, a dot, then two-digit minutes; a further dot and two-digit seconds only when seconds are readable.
2.20
